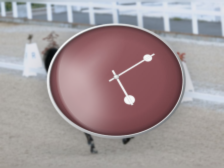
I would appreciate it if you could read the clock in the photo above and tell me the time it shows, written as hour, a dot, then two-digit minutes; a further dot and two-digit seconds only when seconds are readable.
5.09
